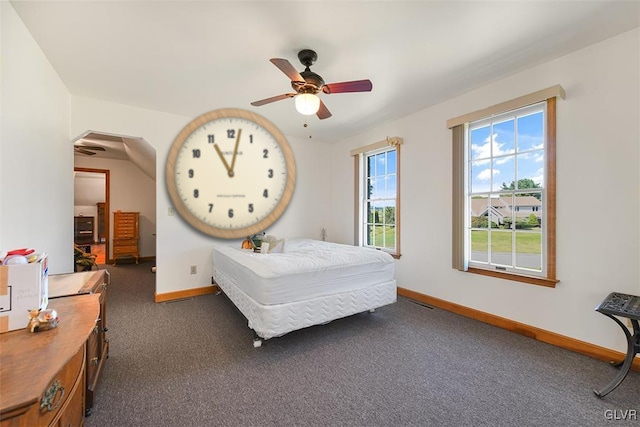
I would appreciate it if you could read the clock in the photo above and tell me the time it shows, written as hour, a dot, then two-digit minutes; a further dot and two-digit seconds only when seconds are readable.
11.02
